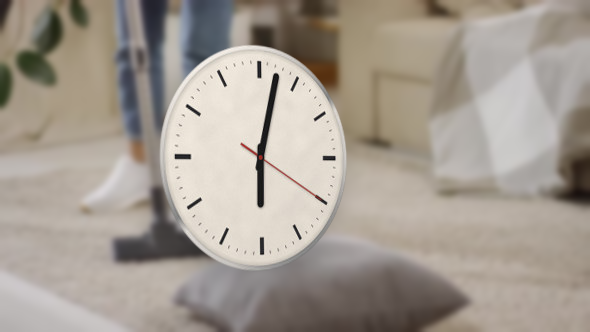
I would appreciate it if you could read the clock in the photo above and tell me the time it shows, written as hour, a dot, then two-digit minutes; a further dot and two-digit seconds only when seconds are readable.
6.02.20
